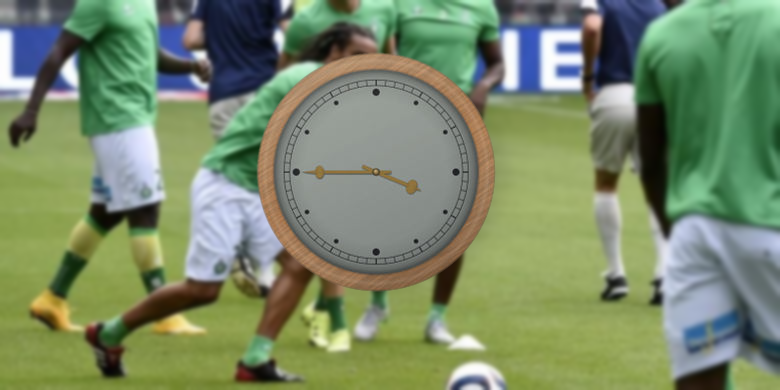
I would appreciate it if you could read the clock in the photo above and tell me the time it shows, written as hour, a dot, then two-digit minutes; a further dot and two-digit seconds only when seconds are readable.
3.45
